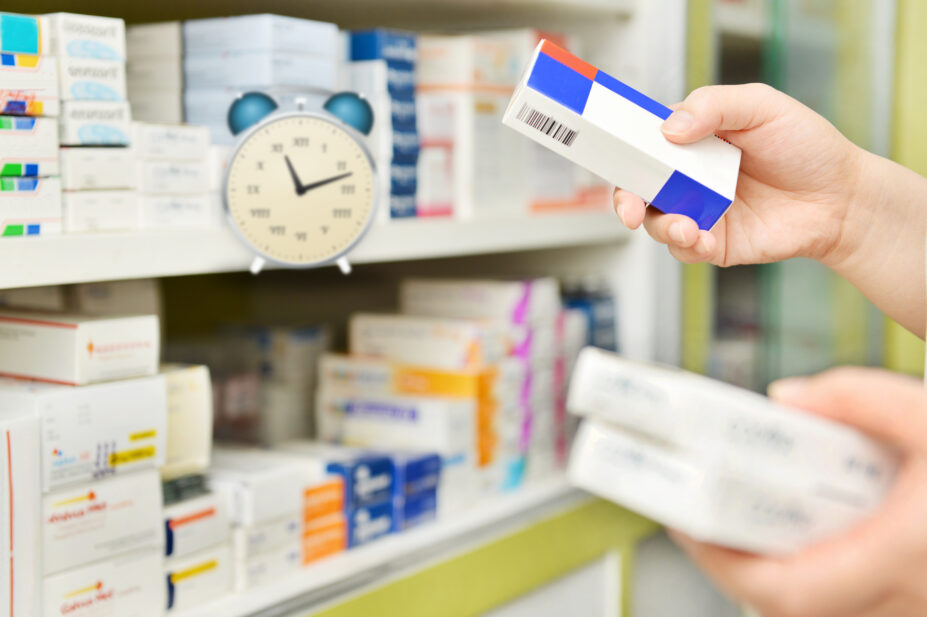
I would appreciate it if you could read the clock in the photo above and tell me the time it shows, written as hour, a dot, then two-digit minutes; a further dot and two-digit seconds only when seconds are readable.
11.12
